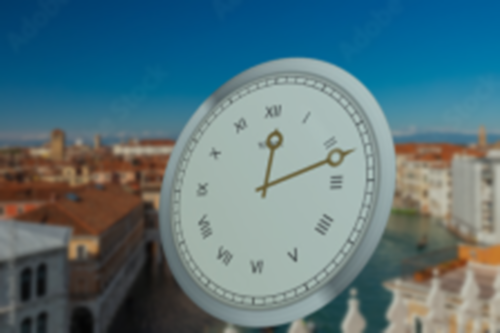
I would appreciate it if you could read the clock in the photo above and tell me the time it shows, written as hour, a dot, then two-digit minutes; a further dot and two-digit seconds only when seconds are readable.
12.12
